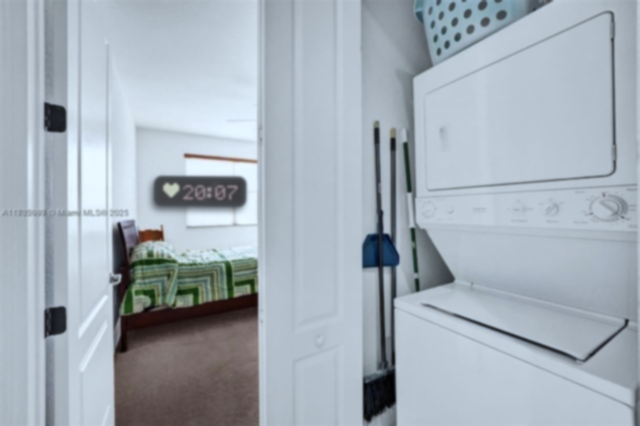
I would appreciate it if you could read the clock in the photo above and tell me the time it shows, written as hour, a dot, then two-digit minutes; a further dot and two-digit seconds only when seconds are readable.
20.07
